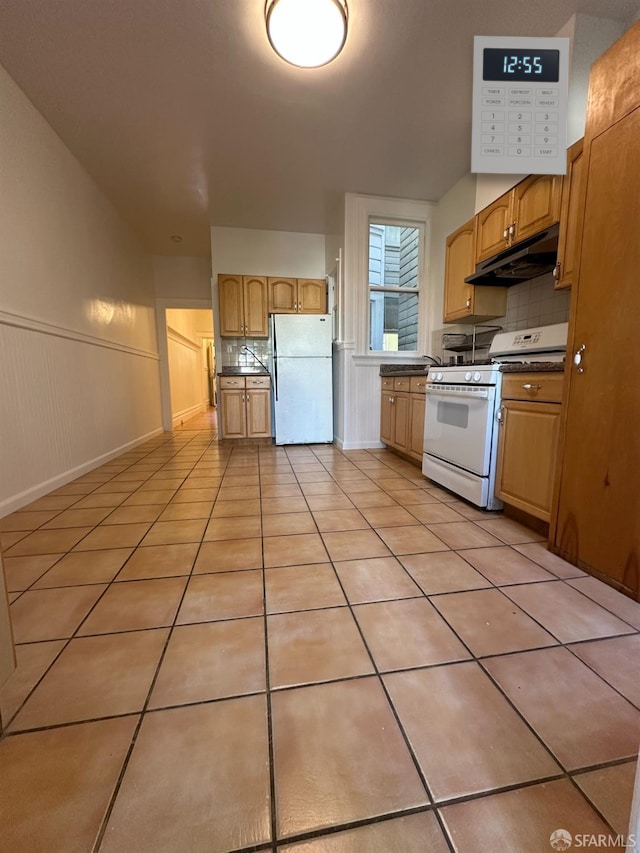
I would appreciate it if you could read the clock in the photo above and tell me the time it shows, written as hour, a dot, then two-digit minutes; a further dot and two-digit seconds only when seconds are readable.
12.55
